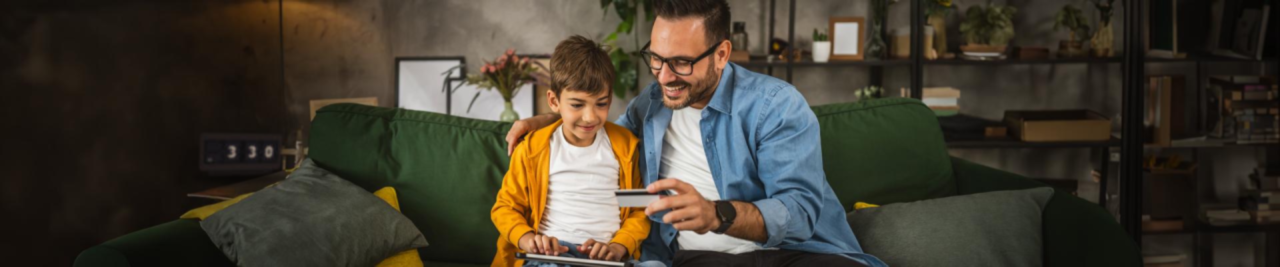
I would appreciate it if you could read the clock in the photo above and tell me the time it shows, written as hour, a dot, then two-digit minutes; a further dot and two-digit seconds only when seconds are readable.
3.30
